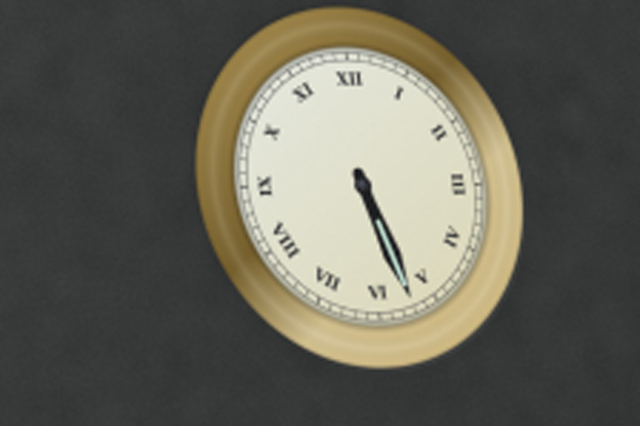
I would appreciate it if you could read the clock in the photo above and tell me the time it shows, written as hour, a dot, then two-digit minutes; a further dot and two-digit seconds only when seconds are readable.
5.27
